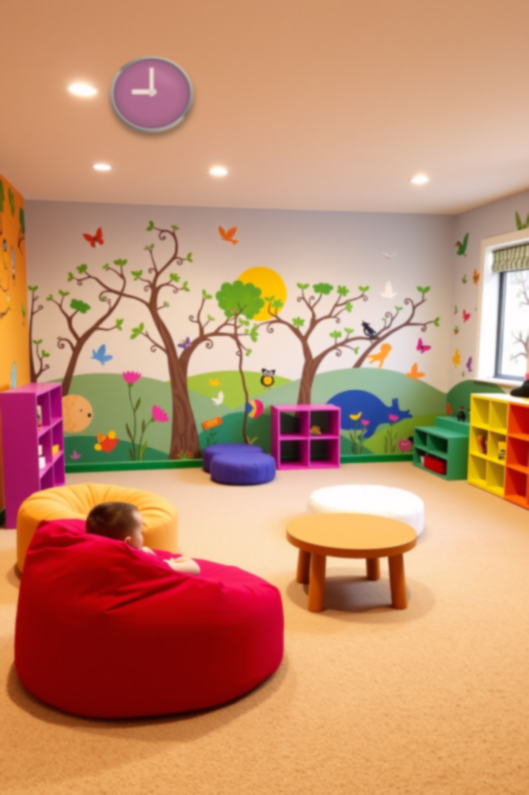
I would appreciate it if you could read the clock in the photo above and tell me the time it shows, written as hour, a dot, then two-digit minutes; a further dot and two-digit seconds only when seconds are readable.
9.00
